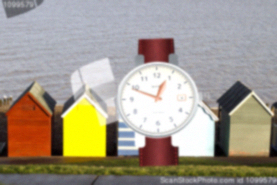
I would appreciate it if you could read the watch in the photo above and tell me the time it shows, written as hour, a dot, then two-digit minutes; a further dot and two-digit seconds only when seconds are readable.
12.49
